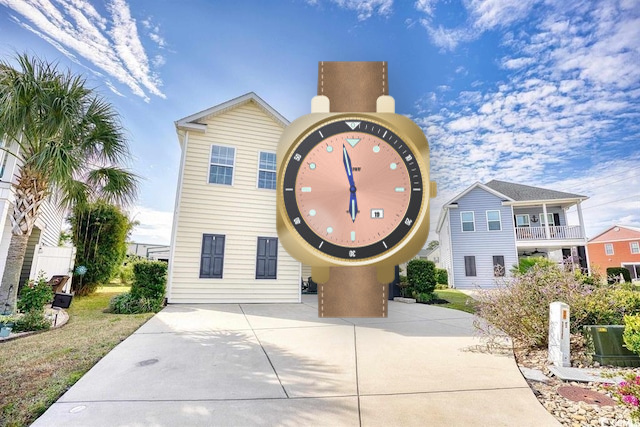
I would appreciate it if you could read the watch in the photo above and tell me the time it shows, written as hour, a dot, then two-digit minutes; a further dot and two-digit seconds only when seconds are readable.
5.58
